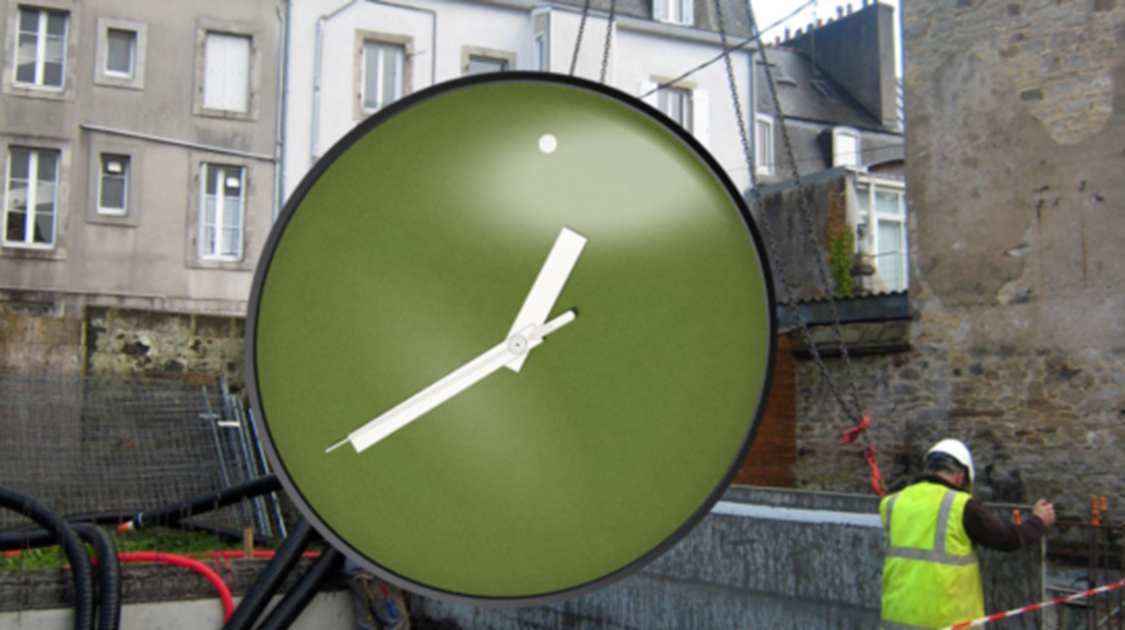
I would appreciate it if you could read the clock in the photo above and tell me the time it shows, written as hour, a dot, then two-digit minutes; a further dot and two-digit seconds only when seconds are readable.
12.38.39
